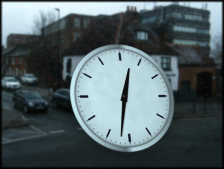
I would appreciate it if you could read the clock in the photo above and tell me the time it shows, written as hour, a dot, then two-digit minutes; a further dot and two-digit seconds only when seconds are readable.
12.32
